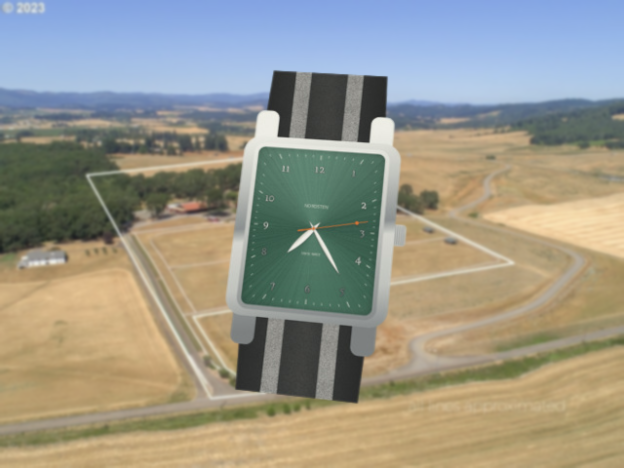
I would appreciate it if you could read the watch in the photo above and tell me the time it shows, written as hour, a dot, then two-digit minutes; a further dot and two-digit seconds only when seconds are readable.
7.24.13
